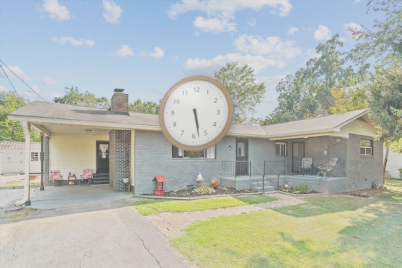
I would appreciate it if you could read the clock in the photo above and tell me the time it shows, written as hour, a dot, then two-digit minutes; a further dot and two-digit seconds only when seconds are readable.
5.28
